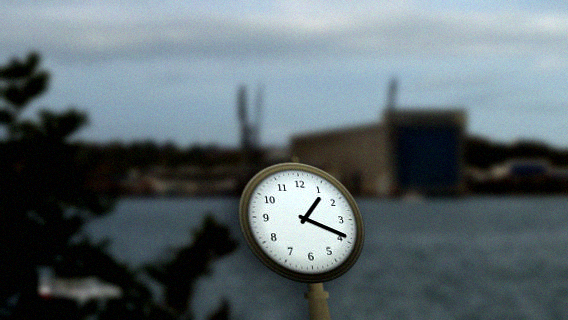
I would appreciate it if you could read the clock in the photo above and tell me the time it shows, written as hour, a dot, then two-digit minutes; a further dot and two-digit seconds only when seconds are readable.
1.19
